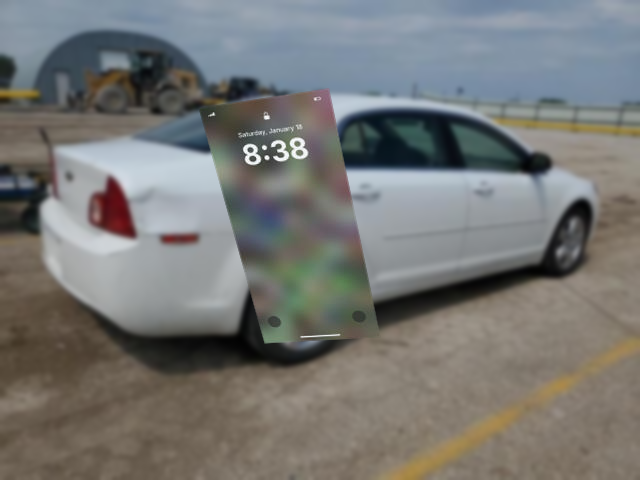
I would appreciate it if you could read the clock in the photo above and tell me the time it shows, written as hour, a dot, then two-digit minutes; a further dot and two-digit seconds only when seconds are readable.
8.38
